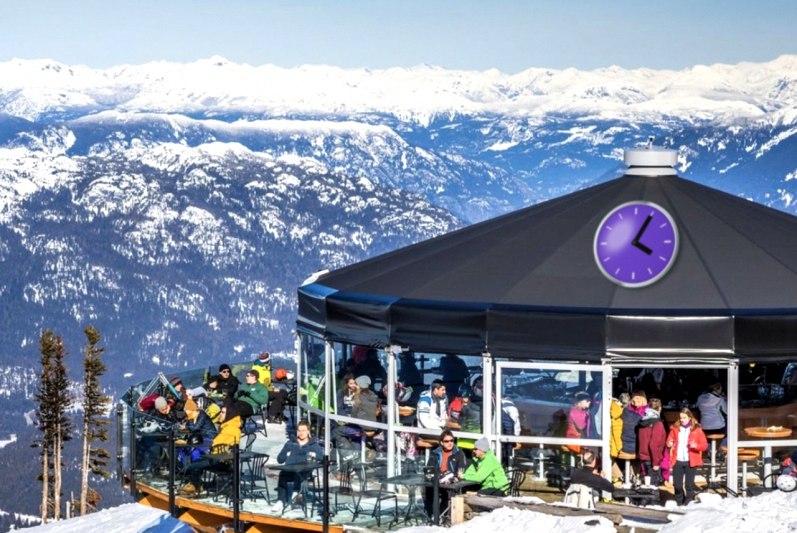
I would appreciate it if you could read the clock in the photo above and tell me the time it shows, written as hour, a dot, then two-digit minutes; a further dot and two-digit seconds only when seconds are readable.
4.05
